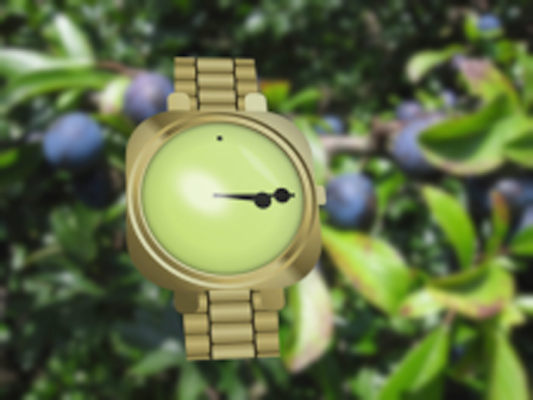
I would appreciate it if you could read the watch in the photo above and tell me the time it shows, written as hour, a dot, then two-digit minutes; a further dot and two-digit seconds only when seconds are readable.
3.15
